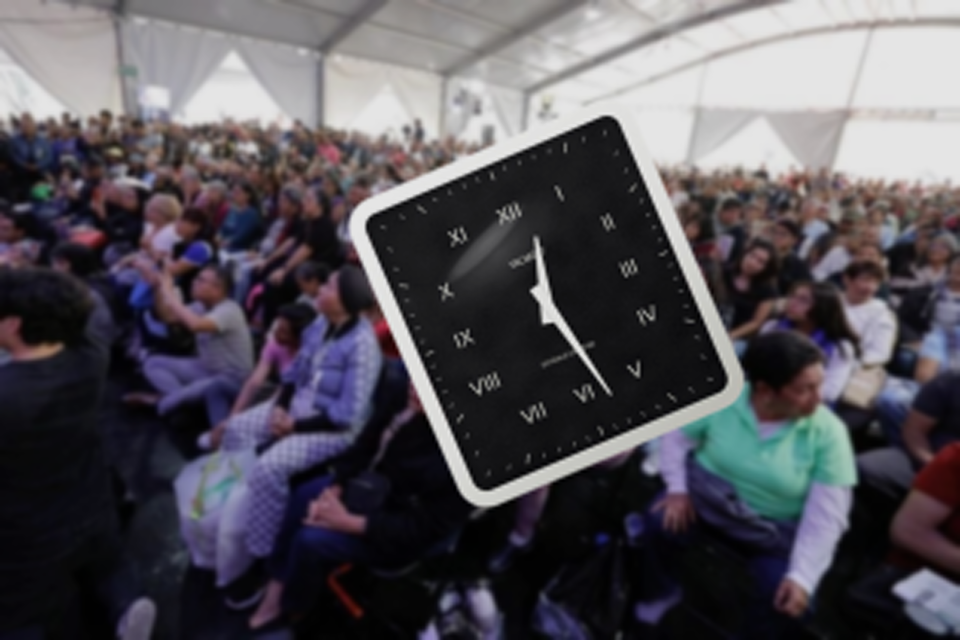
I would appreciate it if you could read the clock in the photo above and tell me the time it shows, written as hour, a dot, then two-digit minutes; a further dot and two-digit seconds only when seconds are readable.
12.28
